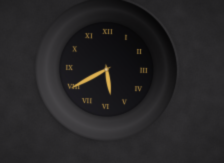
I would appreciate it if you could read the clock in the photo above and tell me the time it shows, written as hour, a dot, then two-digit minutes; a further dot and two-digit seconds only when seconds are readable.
5.40
